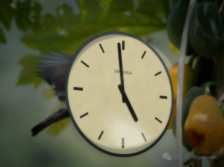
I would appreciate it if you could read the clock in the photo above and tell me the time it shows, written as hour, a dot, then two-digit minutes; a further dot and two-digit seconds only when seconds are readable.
4.59
